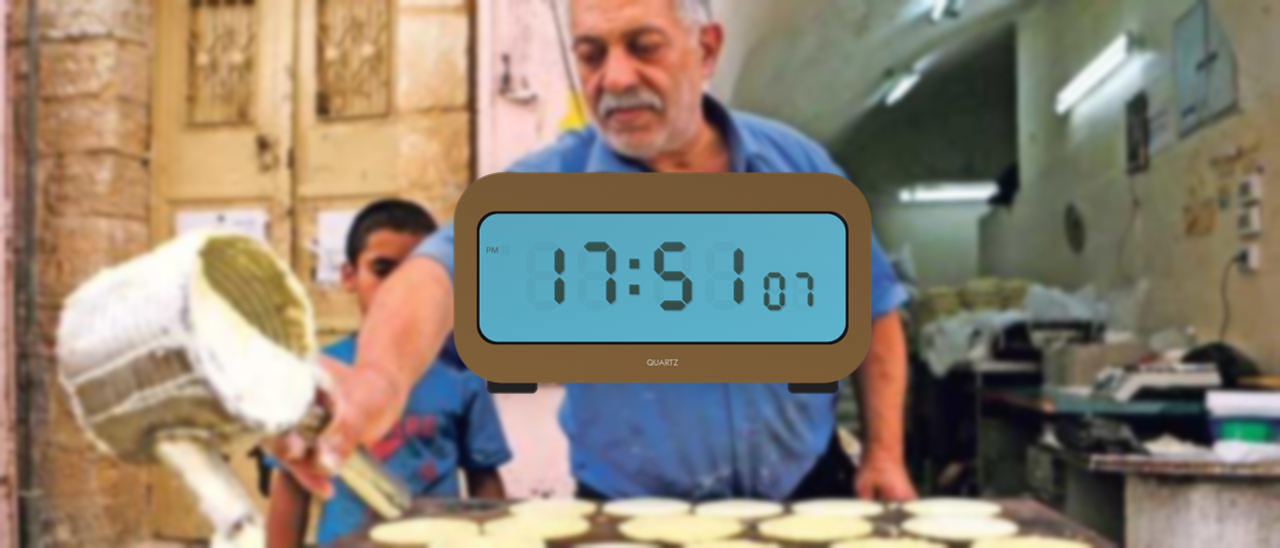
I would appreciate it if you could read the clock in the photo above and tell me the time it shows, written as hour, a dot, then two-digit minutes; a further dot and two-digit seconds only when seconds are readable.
17.51.07
